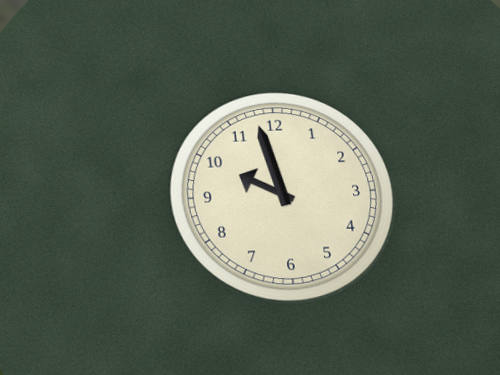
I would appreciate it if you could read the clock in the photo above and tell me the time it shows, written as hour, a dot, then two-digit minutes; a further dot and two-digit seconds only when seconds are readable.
9.58
